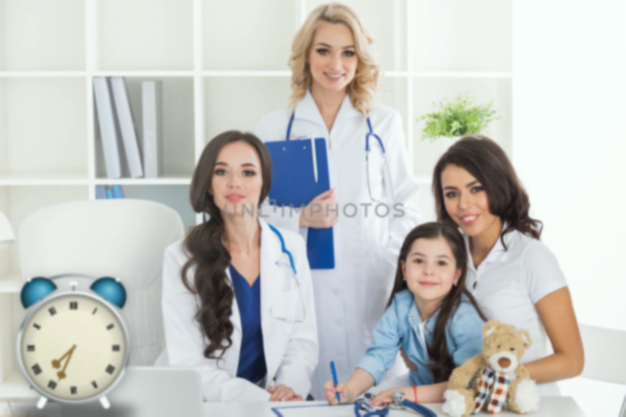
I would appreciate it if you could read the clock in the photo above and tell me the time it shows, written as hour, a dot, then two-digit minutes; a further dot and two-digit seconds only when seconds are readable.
7.34
